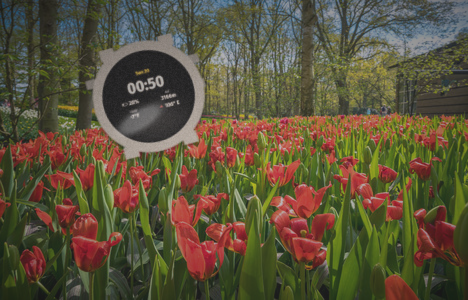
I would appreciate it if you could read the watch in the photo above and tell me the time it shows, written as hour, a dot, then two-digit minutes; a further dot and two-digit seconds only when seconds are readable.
0.50
